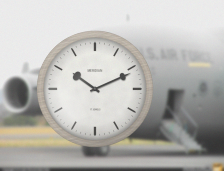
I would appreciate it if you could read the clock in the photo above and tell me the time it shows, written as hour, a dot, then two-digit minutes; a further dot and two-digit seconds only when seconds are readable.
10.11
